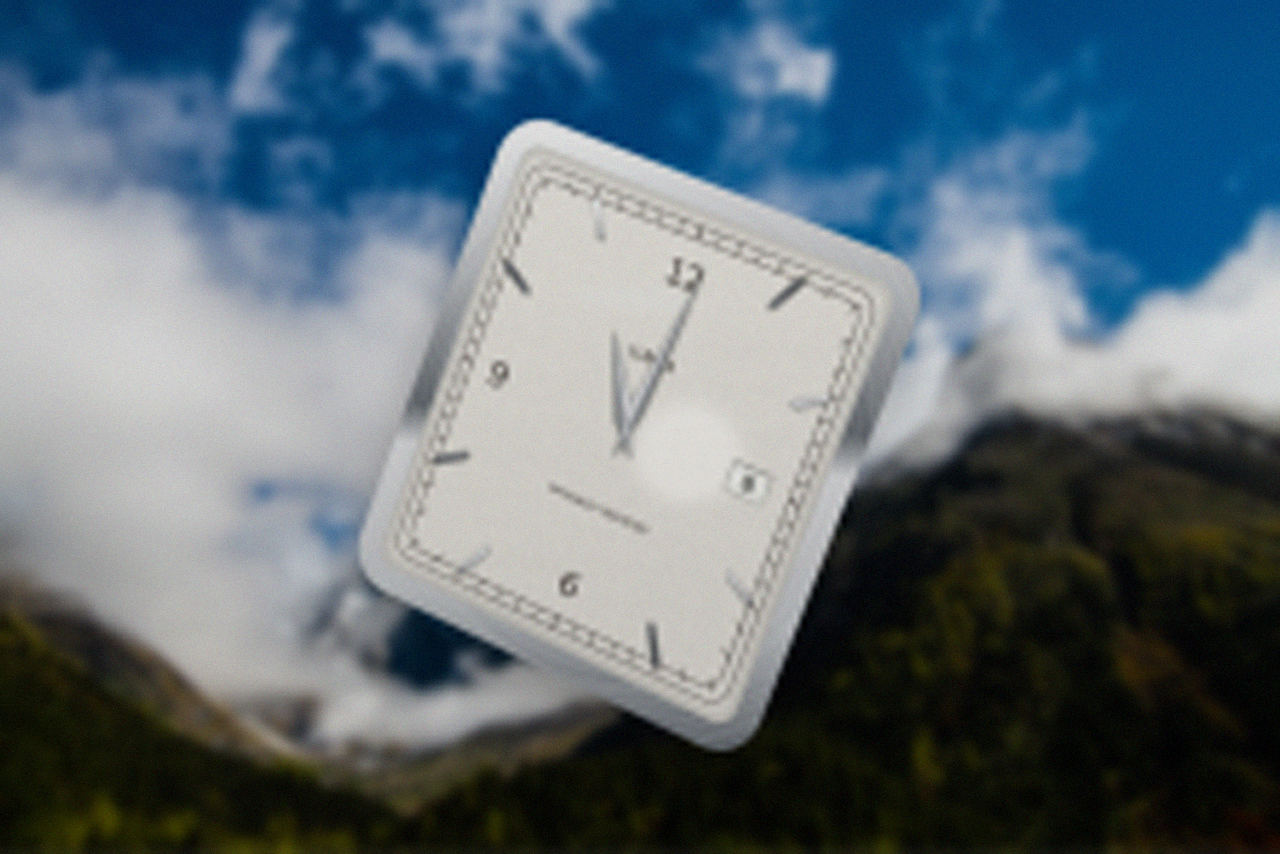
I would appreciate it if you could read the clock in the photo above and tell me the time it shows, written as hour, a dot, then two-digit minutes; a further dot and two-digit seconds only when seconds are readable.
11.01
